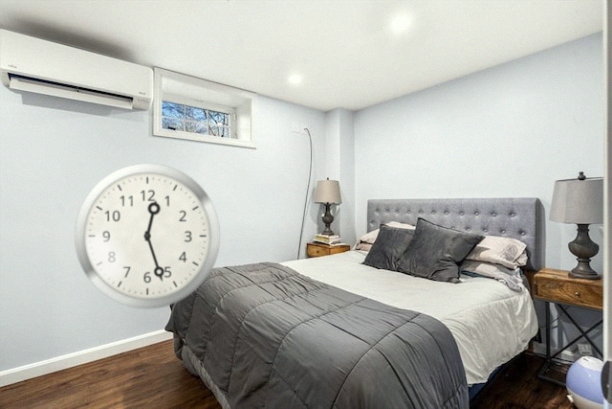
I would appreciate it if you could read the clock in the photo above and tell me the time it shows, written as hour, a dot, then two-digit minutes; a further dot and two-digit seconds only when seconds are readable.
12.27
